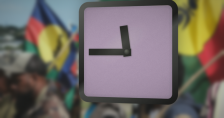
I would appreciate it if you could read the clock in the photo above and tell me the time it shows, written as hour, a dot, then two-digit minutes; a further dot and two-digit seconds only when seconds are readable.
11.45
